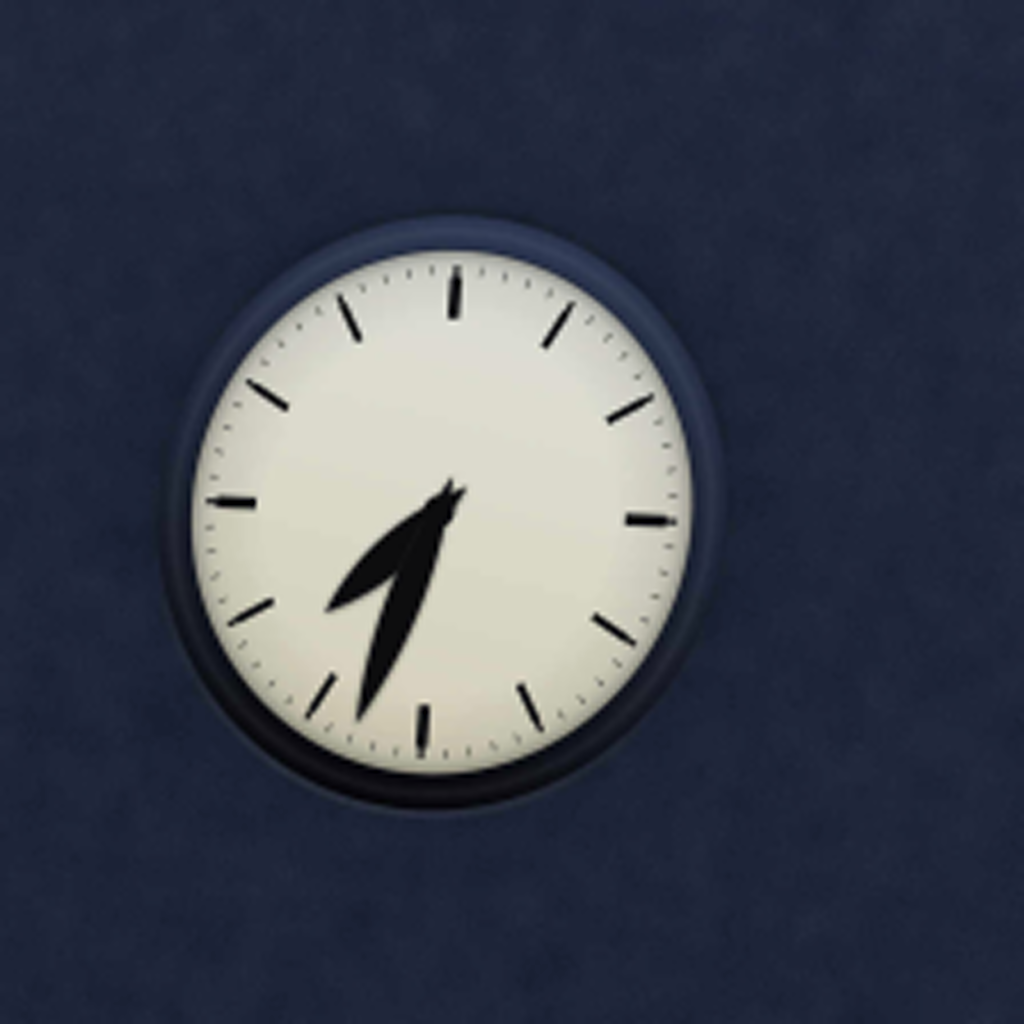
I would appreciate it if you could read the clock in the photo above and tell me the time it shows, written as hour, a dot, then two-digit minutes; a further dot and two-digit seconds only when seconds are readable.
7.33
